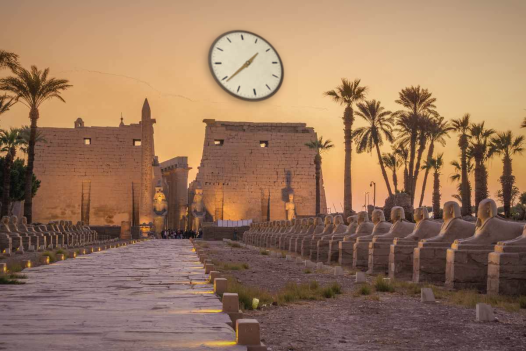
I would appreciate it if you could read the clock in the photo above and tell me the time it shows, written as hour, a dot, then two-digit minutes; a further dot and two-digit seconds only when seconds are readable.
1.39
